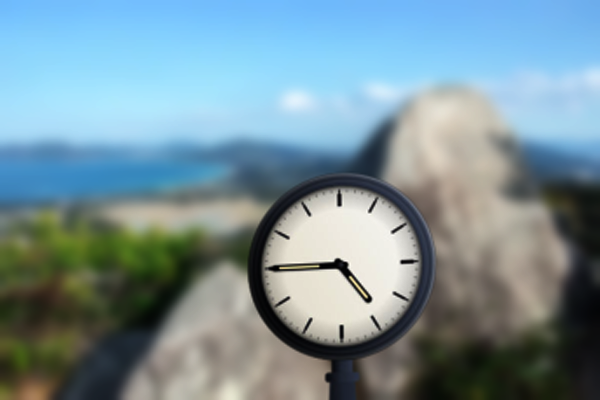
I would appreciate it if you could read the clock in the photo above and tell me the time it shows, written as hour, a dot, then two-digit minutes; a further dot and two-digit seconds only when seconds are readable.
4.45
